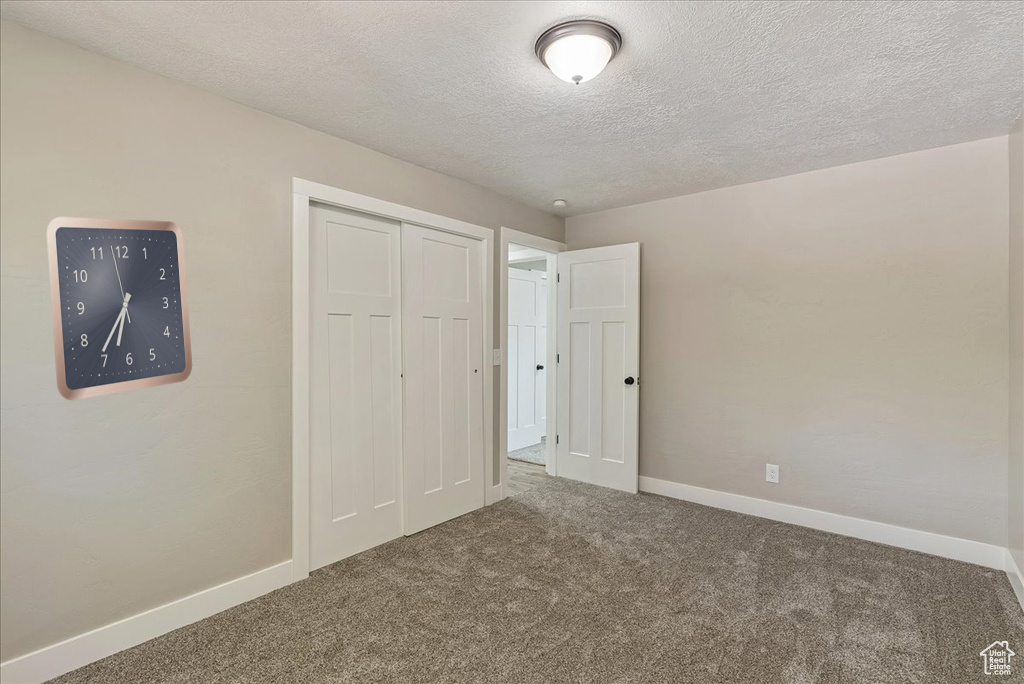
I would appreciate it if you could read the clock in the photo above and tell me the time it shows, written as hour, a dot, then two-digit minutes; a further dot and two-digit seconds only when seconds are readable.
6.35.58
